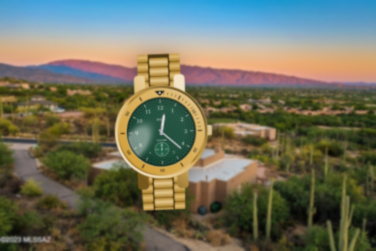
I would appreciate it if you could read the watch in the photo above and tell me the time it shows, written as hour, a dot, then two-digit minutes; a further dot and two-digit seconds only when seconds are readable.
12.22
